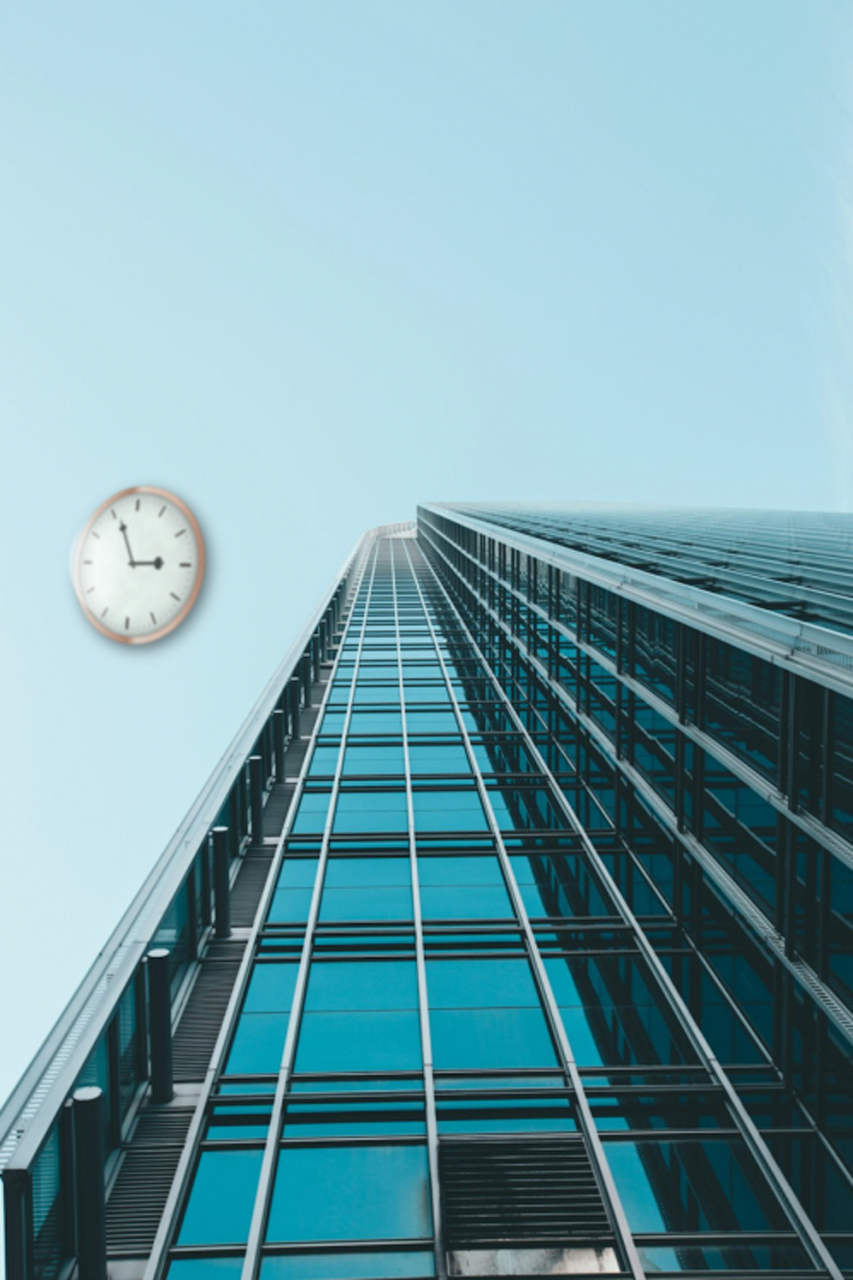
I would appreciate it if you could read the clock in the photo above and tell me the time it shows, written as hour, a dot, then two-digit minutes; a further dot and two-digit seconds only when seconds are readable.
2.56
